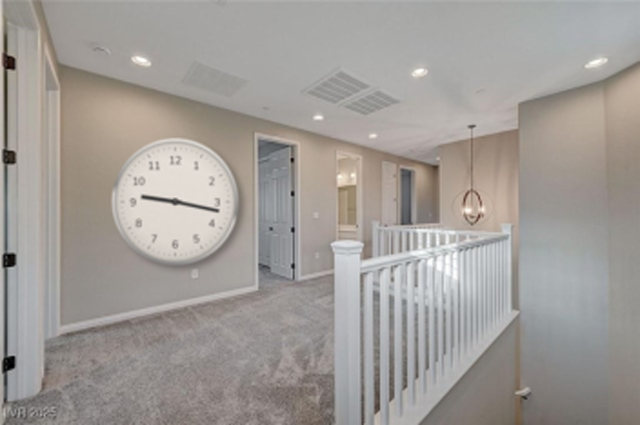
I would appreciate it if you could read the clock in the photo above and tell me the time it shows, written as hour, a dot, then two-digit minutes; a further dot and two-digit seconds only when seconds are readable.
9.17
